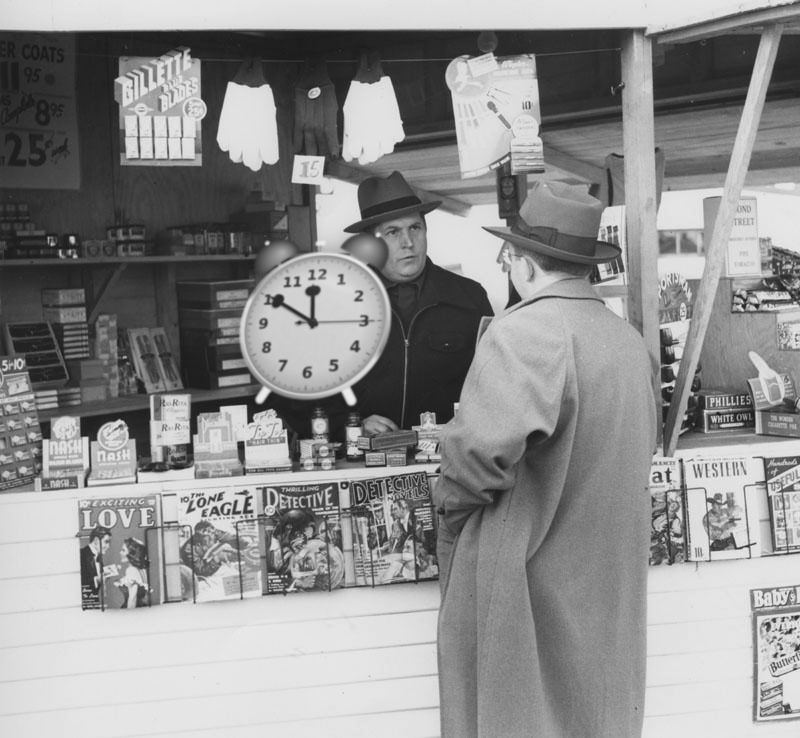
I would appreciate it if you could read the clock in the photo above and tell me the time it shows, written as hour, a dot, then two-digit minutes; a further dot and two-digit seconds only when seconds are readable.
11.50.15
